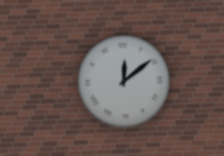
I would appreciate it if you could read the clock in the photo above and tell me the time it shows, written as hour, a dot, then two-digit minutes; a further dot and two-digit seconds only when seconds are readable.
12.09
